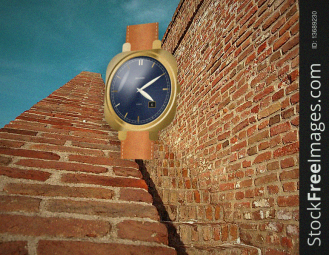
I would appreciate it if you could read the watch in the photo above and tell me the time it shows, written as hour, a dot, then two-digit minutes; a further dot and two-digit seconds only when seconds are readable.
4.10
